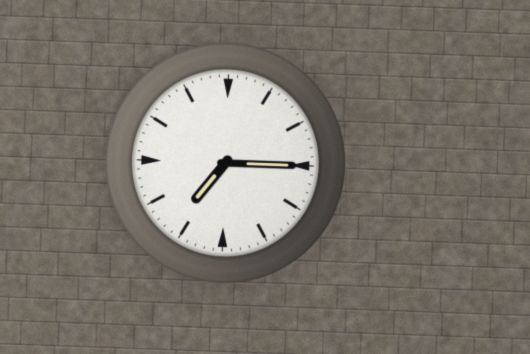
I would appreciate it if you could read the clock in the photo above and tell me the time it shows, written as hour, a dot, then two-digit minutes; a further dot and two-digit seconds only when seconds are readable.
7.15
